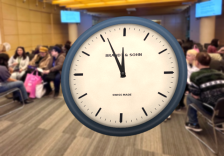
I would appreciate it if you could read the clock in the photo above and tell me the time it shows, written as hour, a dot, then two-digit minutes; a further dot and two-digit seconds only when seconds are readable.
11.56
